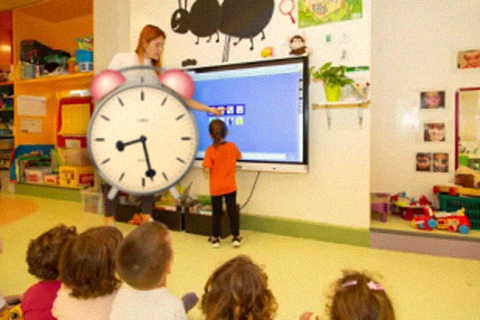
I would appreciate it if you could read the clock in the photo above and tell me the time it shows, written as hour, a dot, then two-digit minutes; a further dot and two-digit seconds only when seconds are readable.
8.28
